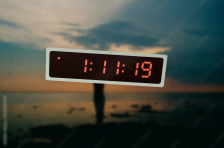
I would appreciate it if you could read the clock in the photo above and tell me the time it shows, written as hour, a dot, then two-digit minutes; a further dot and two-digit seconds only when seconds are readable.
1.11.19
